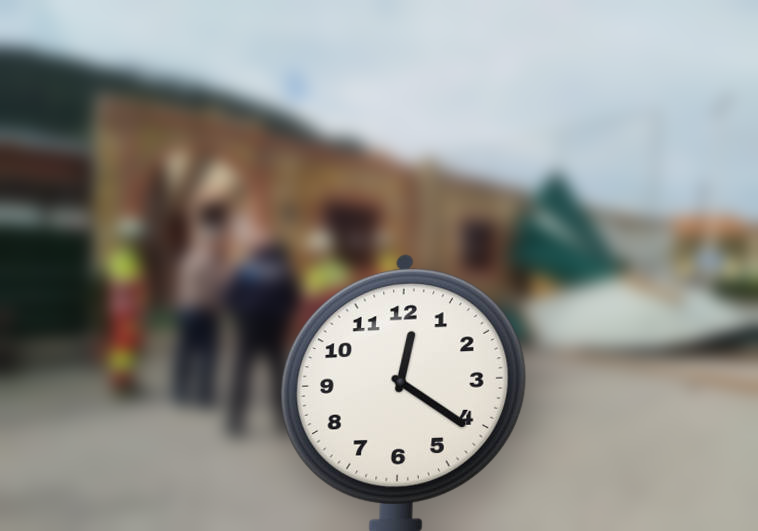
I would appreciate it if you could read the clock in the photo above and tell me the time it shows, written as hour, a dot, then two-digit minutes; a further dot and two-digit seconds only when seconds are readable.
12.21
